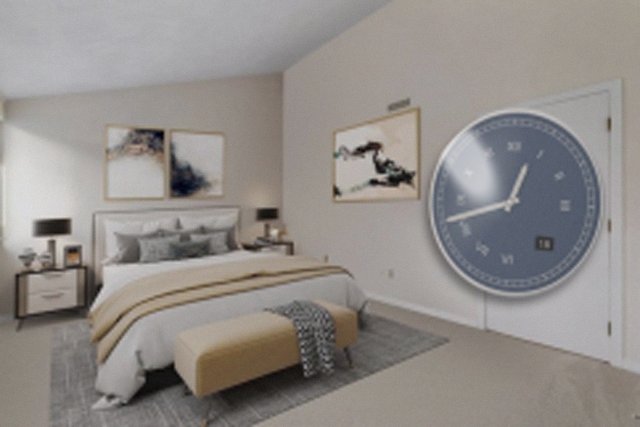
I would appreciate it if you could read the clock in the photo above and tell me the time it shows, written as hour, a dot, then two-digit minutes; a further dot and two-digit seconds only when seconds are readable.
12.42
